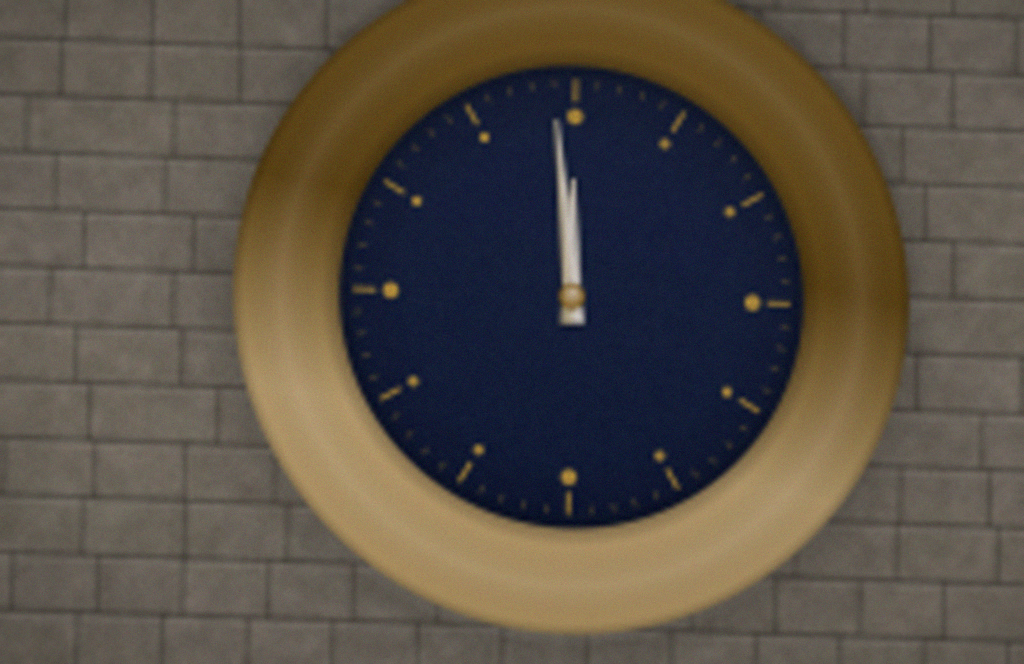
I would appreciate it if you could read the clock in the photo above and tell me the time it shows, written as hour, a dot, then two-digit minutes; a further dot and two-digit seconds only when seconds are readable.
11.59
